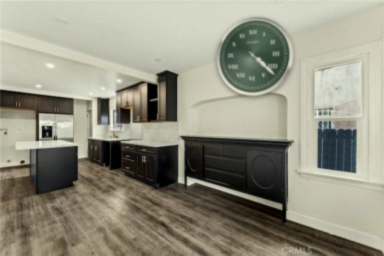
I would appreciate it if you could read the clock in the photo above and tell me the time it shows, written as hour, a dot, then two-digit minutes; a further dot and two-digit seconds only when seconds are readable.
4.22
